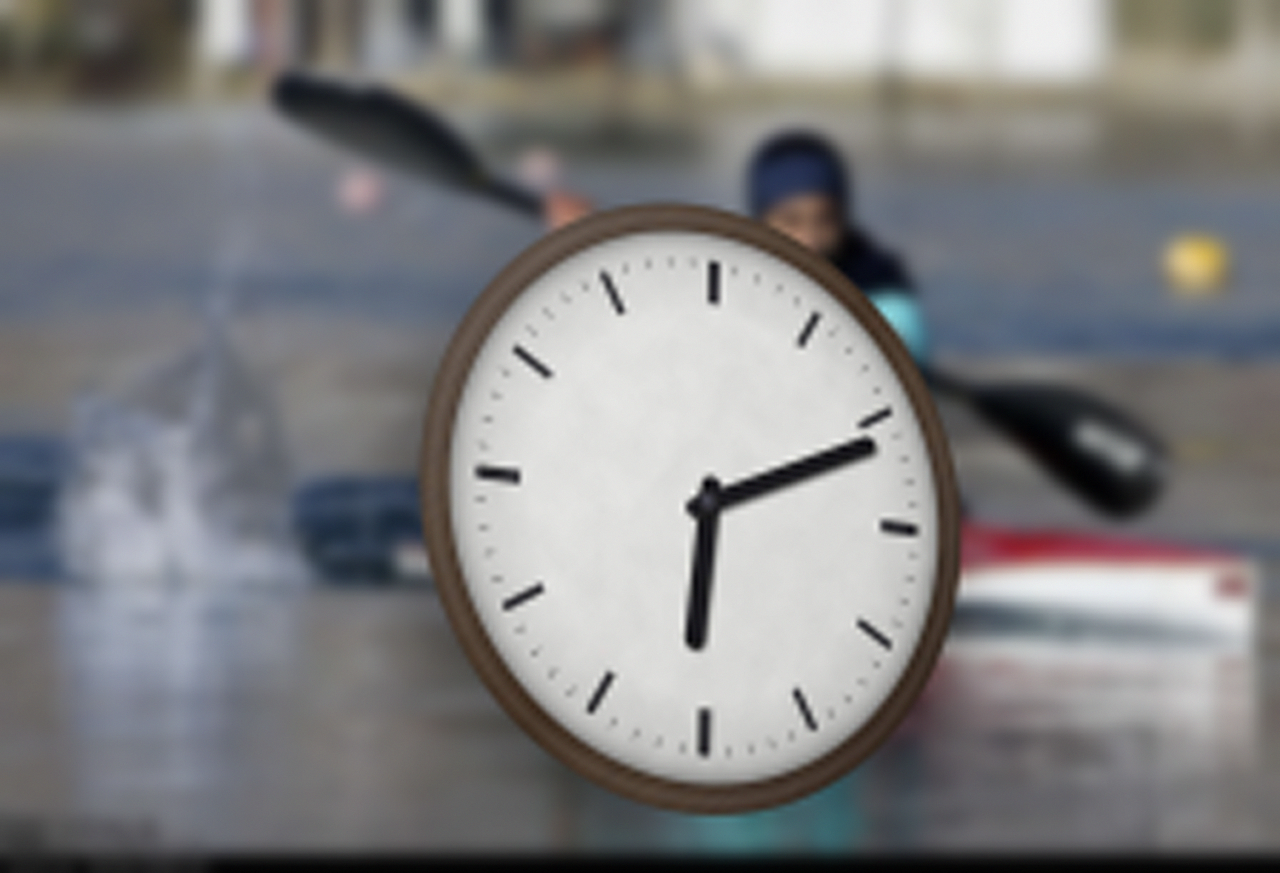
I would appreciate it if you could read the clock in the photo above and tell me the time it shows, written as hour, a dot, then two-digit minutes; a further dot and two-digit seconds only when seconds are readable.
6.11
